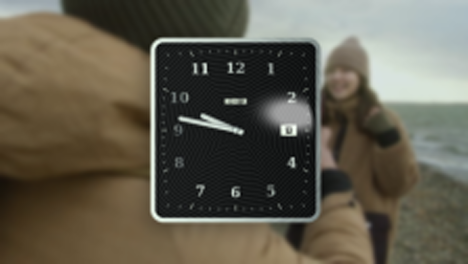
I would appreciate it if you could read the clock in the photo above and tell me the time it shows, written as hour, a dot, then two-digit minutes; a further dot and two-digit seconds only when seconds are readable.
9.47
